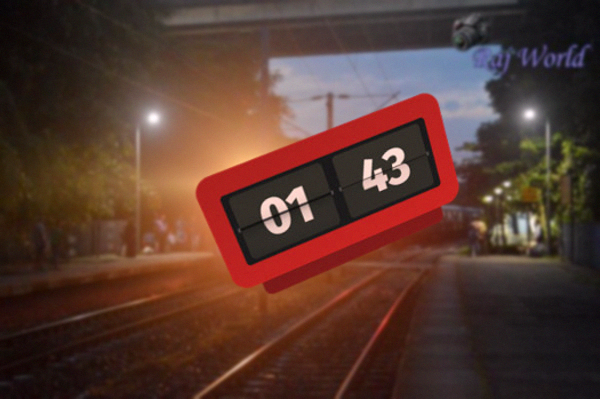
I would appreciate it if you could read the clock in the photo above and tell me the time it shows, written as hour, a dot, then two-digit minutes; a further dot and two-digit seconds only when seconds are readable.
1.43
